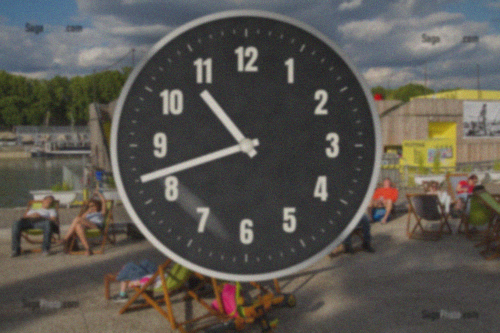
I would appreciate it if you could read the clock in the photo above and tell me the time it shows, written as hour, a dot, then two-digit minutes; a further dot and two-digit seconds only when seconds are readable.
10.42
